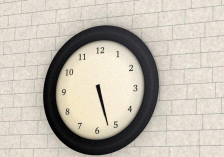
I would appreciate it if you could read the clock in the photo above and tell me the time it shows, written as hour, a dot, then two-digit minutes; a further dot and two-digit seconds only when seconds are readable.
5.27
